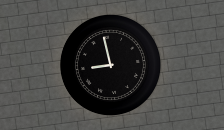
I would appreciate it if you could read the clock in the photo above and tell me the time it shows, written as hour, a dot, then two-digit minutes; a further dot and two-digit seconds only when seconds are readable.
8.59
